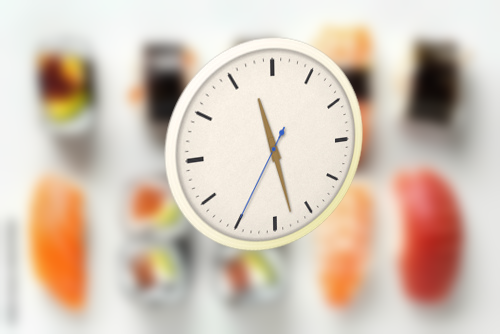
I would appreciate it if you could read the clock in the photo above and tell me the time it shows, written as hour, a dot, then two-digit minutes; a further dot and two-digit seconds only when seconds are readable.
11.27.35
